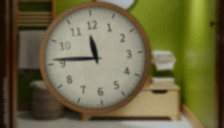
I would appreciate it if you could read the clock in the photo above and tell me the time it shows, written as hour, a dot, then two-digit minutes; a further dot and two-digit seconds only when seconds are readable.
11.46
